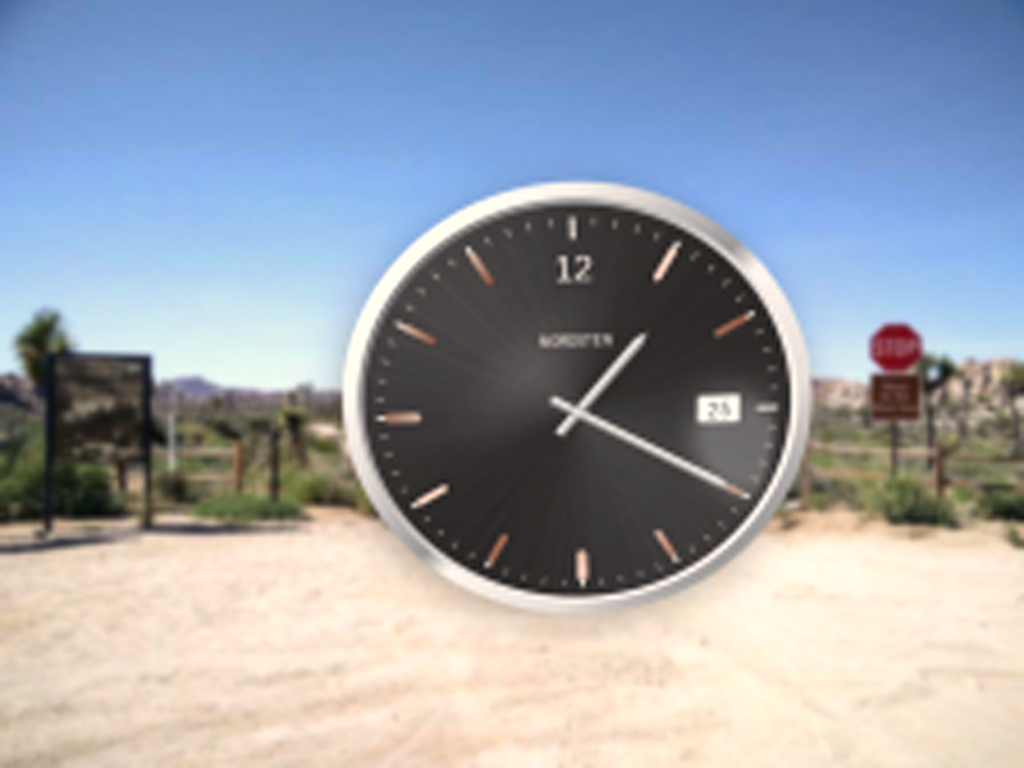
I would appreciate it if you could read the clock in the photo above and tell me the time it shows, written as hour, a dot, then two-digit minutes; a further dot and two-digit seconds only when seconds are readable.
1.20
